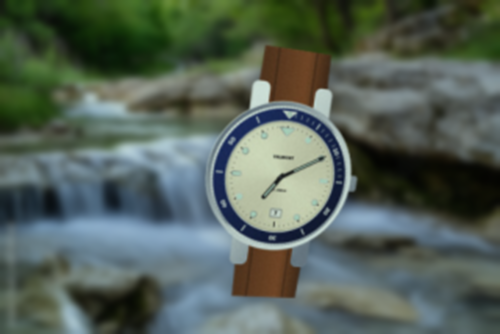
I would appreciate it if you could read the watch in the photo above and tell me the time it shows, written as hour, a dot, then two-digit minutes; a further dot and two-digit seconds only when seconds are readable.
7.10
